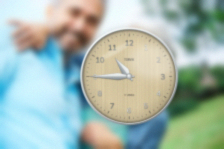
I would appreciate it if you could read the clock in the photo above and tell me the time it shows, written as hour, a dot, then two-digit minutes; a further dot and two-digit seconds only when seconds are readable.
10.45
